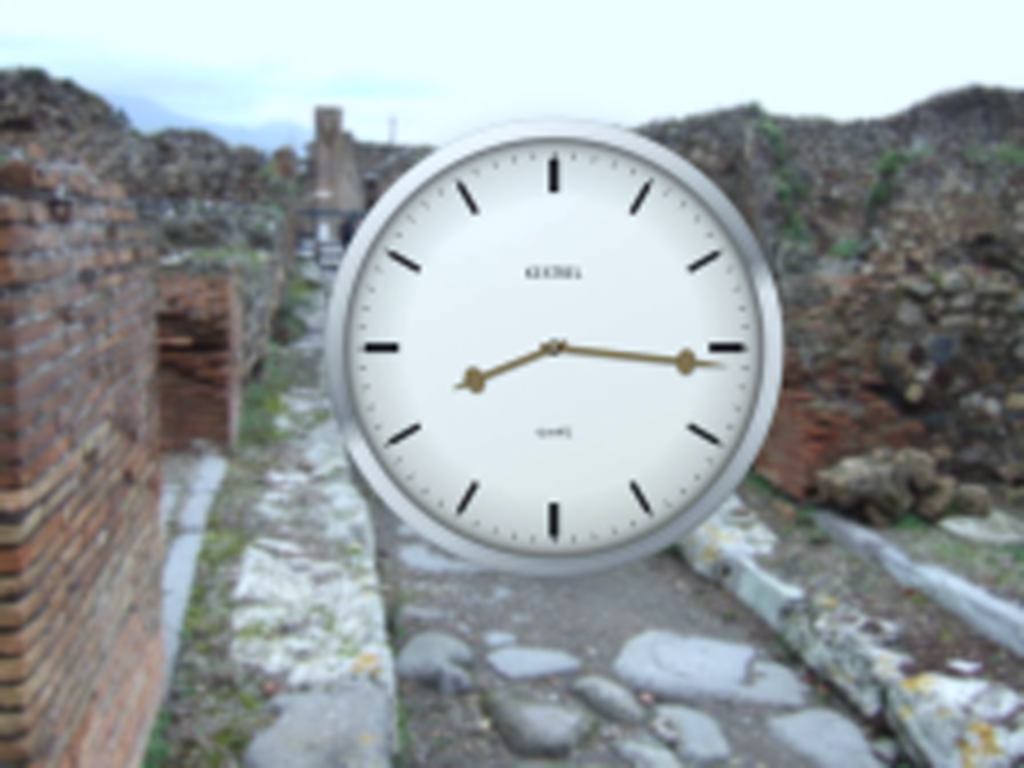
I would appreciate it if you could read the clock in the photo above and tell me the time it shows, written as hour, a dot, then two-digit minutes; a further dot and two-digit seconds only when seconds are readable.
8.16
